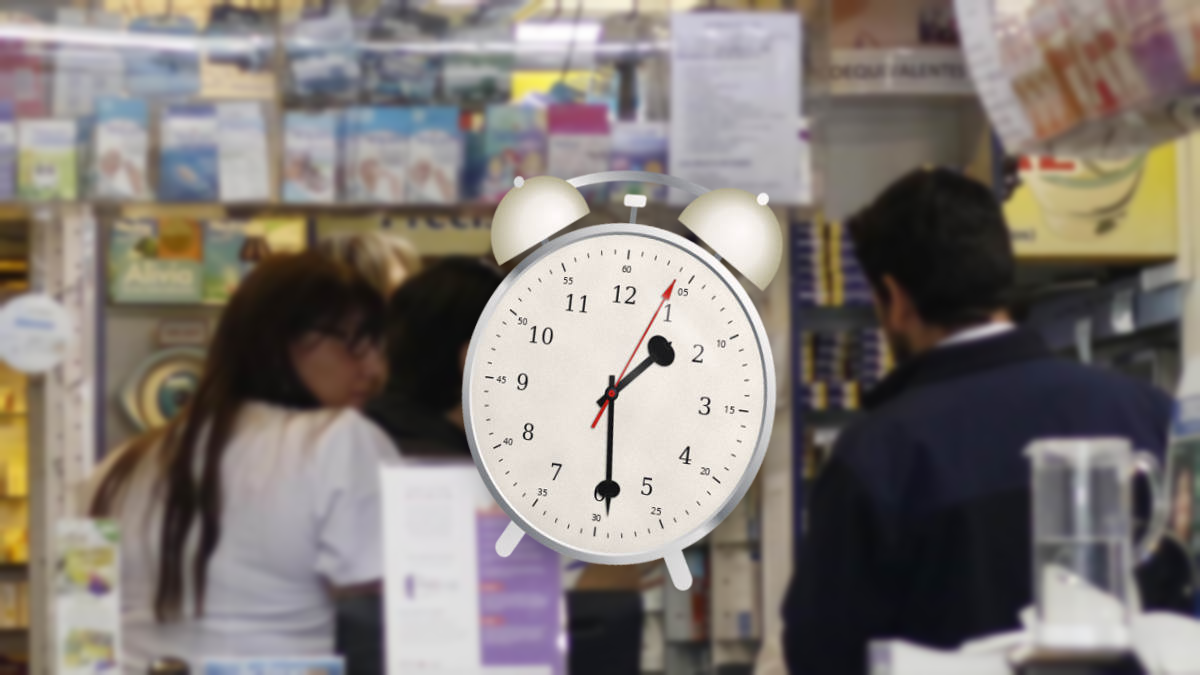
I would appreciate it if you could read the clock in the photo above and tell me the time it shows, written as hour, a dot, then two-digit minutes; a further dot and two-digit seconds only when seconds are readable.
1.29.04
